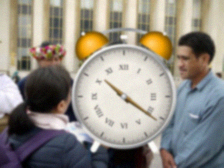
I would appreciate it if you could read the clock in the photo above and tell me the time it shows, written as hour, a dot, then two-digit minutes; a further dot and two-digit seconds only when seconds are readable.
10.21
